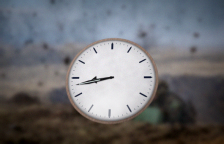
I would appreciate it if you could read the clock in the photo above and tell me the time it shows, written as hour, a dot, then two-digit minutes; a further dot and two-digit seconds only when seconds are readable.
8.43
